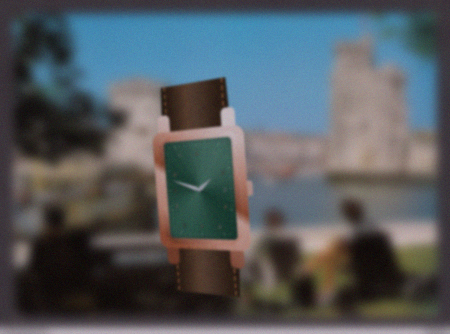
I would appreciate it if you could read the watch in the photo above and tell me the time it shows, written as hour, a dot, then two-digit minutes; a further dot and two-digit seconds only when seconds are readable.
1.48
